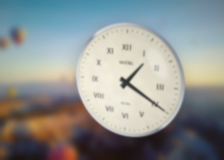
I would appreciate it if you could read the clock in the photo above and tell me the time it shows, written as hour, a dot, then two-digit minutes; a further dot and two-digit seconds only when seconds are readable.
1.20
